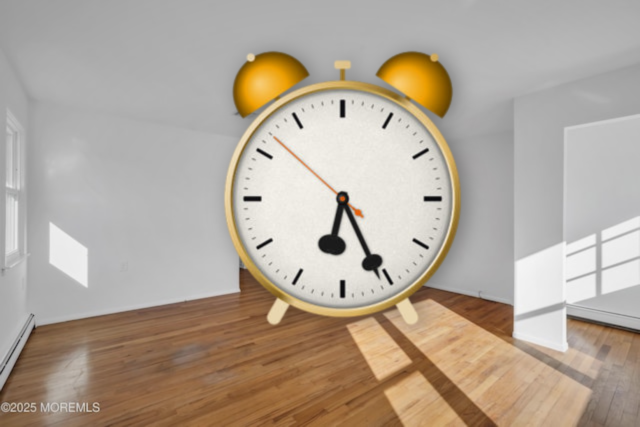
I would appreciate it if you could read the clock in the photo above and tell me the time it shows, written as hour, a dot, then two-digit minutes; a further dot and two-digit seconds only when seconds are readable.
6.25.52
